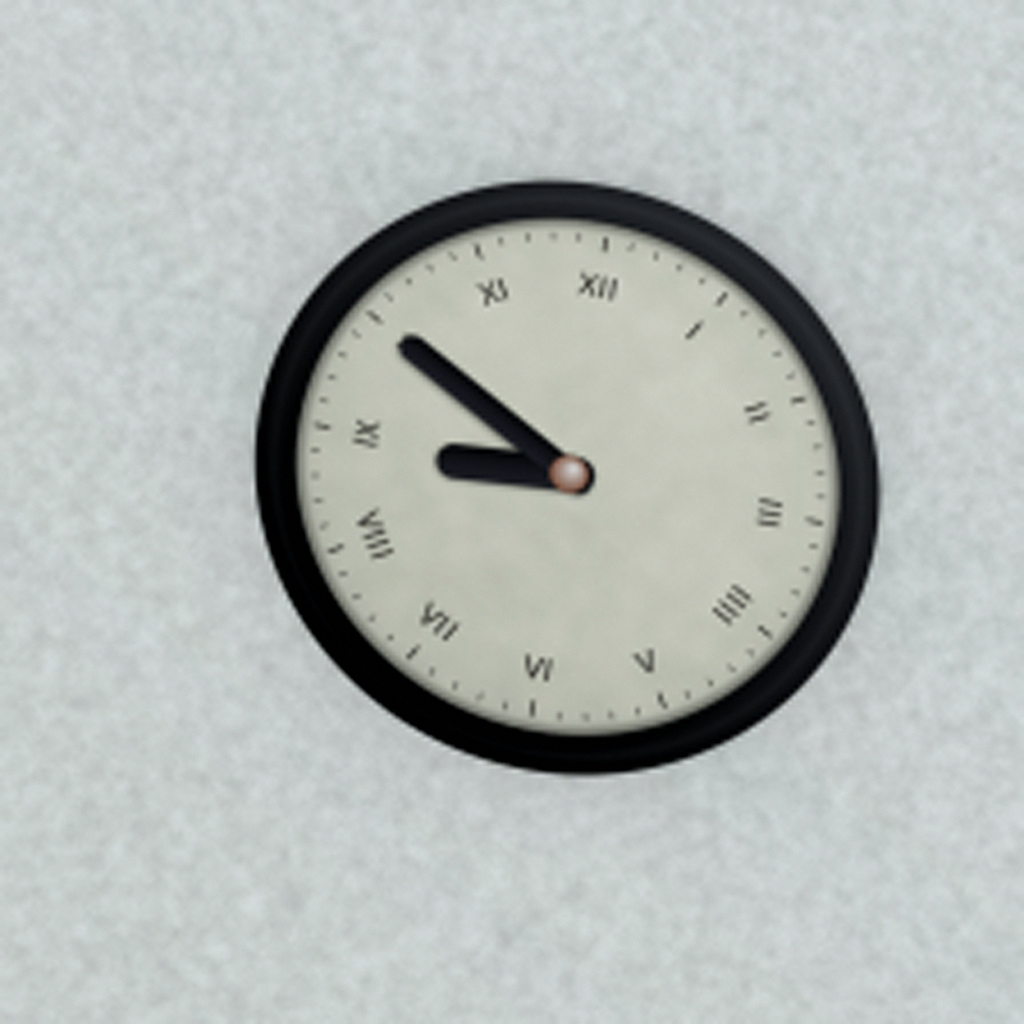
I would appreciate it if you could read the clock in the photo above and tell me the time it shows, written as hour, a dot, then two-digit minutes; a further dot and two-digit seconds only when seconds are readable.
8.50
